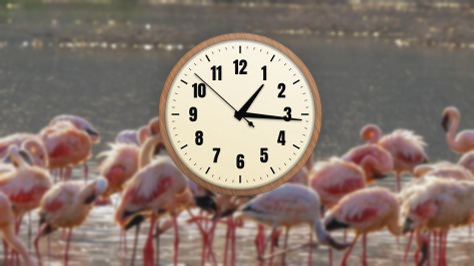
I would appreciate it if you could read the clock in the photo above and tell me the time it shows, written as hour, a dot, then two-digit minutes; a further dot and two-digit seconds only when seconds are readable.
1.15.52
